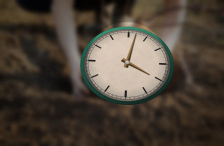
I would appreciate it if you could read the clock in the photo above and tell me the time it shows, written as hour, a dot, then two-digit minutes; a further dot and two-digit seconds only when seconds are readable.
4.02
